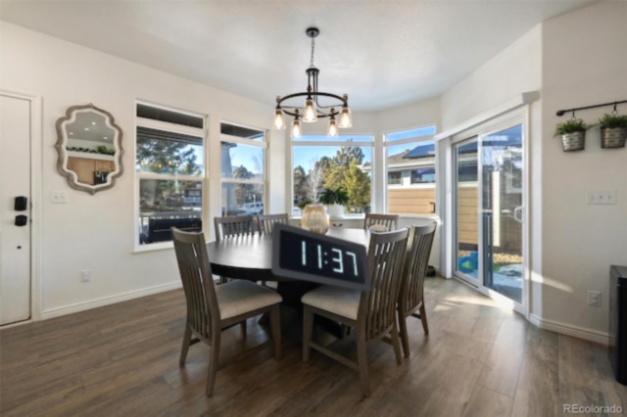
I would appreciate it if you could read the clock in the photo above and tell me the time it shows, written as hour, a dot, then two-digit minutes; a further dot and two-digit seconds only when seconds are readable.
11.37
